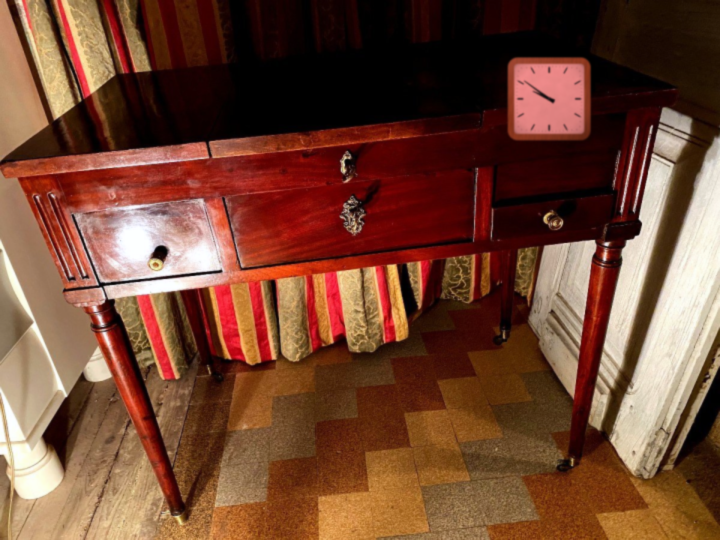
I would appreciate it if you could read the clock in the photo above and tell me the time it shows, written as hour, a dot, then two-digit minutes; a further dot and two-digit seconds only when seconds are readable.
9.51
